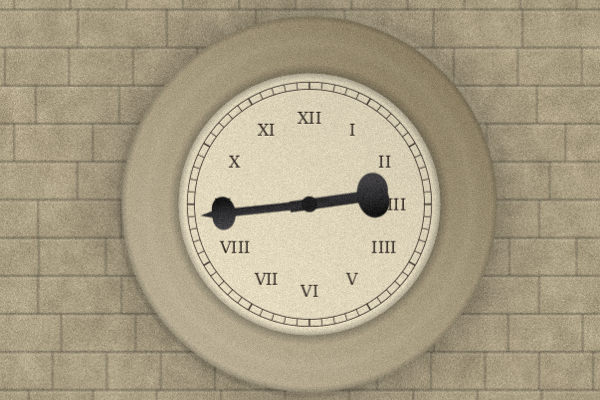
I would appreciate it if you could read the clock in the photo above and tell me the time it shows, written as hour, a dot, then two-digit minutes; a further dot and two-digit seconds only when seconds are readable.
2.44
